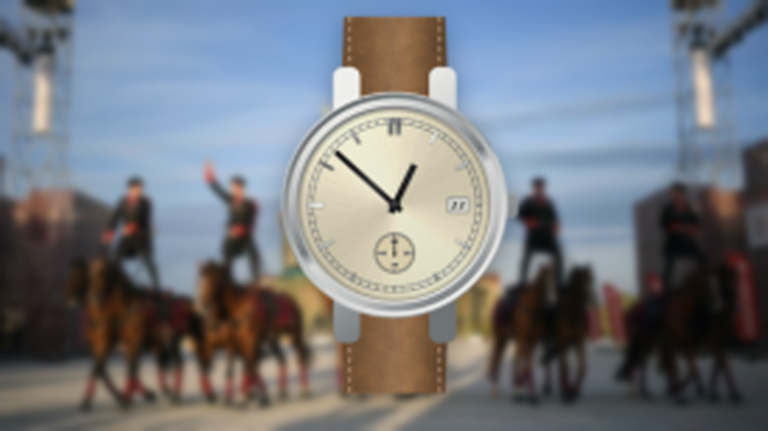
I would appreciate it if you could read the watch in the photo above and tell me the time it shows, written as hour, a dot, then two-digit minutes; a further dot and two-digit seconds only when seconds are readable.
12.52
